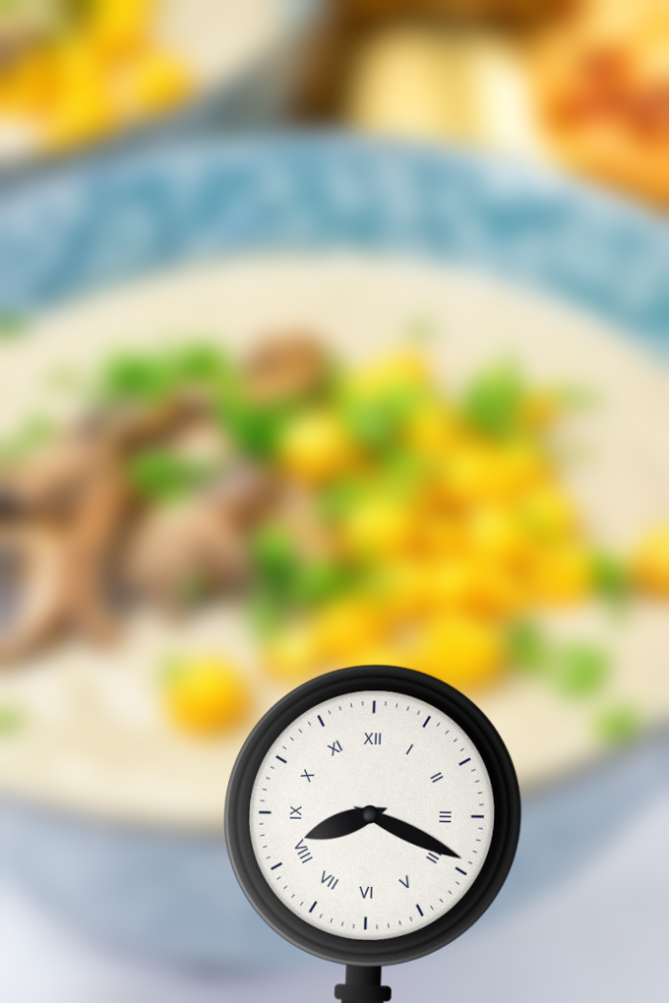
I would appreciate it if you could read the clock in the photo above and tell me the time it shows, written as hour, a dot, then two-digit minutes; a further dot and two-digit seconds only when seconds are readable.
8.19
